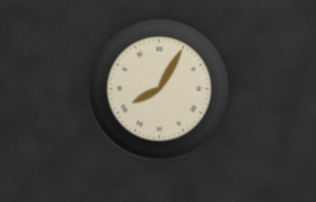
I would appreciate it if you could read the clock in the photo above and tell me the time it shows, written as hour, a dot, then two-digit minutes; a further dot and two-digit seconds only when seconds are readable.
8.05
